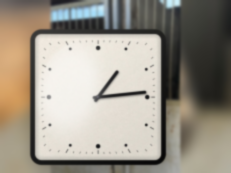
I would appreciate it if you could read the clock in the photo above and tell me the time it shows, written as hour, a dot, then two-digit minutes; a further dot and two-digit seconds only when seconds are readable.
1.14
